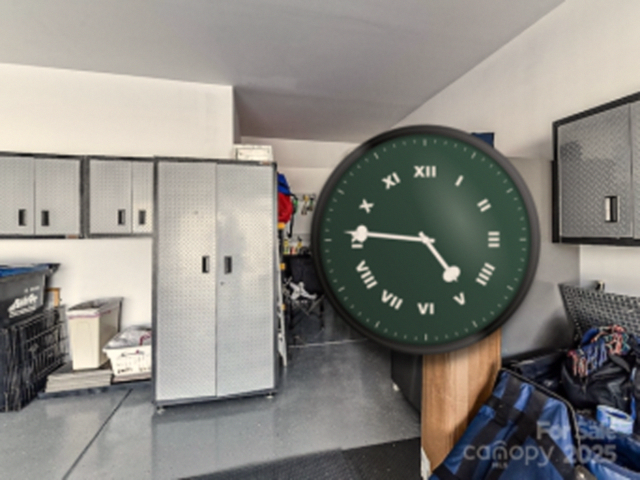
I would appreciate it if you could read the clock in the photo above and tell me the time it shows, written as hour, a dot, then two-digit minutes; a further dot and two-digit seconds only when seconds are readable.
4.46
